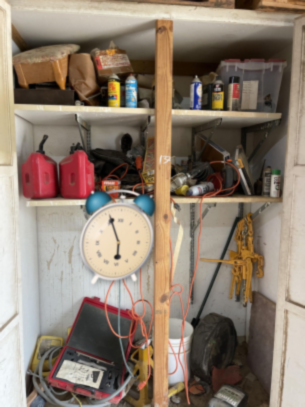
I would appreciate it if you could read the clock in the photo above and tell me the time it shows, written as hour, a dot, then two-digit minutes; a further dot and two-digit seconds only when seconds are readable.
5.56
